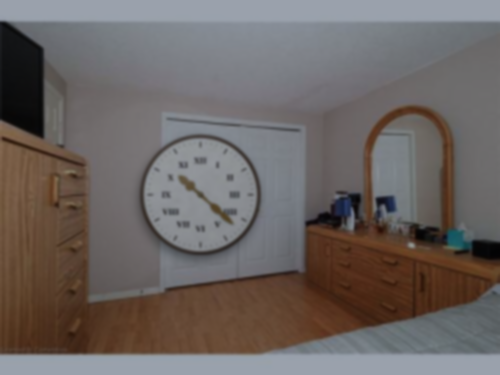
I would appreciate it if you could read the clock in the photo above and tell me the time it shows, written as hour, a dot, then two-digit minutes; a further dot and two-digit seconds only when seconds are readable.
10.22
